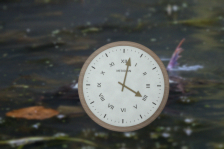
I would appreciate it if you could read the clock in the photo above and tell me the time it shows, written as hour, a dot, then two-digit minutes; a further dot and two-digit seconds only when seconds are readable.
4.02
